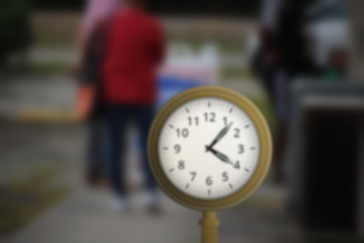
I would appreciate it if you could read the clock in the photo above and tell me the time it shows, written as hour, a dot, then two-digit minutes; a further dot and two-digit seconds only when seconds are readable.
4.07
